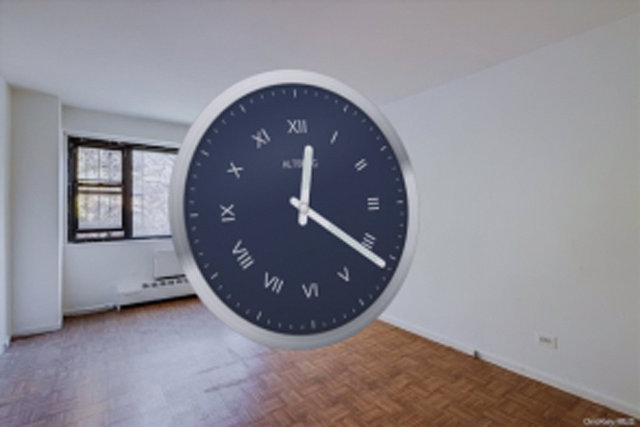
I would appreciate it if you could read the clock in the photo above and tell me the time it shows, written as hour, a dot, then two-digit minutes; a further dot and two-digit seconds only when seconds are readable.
12.21
